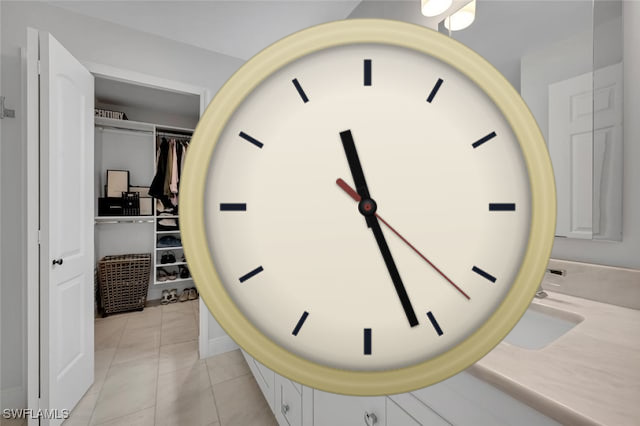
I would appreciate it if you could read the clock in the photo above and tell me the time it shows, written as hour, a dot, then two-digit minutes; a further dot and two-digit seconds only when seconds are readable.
11.26.22
